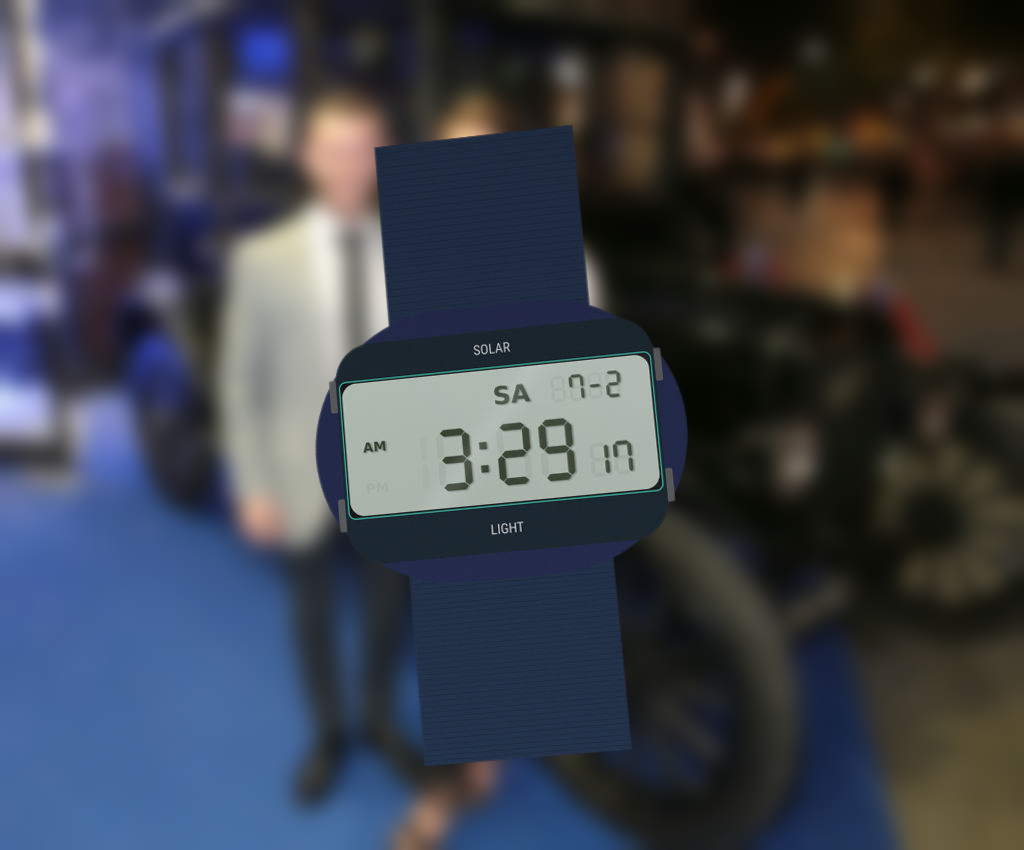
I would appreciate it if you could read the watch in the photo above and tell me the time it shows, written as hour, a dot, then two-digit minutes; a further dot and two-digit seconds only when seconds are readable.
3.29.17
